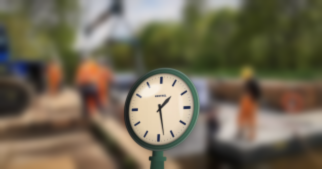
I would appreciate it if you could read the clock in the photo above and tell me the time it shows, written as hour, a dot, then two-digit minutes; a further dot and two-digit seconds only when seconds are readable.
1.28
